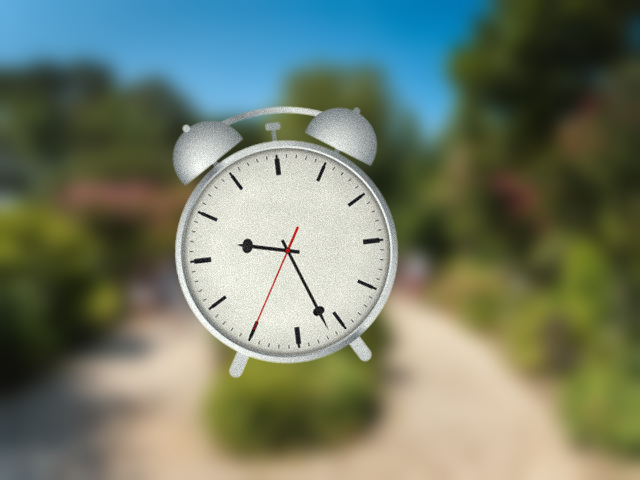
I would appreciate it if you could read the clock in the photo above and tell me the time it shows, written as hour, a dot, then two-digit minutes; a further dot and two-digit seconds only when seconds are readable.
9.26.35
